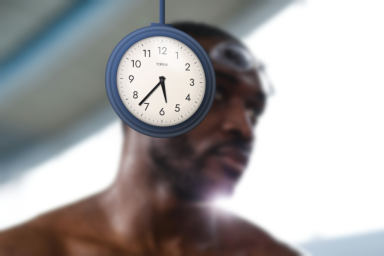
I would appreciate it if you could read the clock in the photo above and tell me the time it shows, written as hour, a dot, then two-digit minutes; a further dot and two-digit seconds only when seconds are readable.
5.37
